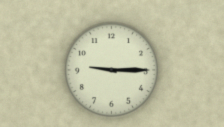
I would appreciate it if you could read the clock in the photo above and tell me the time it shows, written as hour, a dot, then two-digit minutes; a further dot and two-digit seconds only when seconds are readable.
9.15
